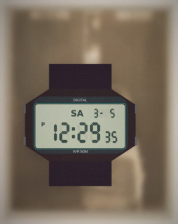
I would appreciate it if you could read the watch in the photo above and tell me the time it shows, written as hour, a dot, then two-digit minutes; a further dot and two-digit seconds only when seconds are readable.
12.29.35
